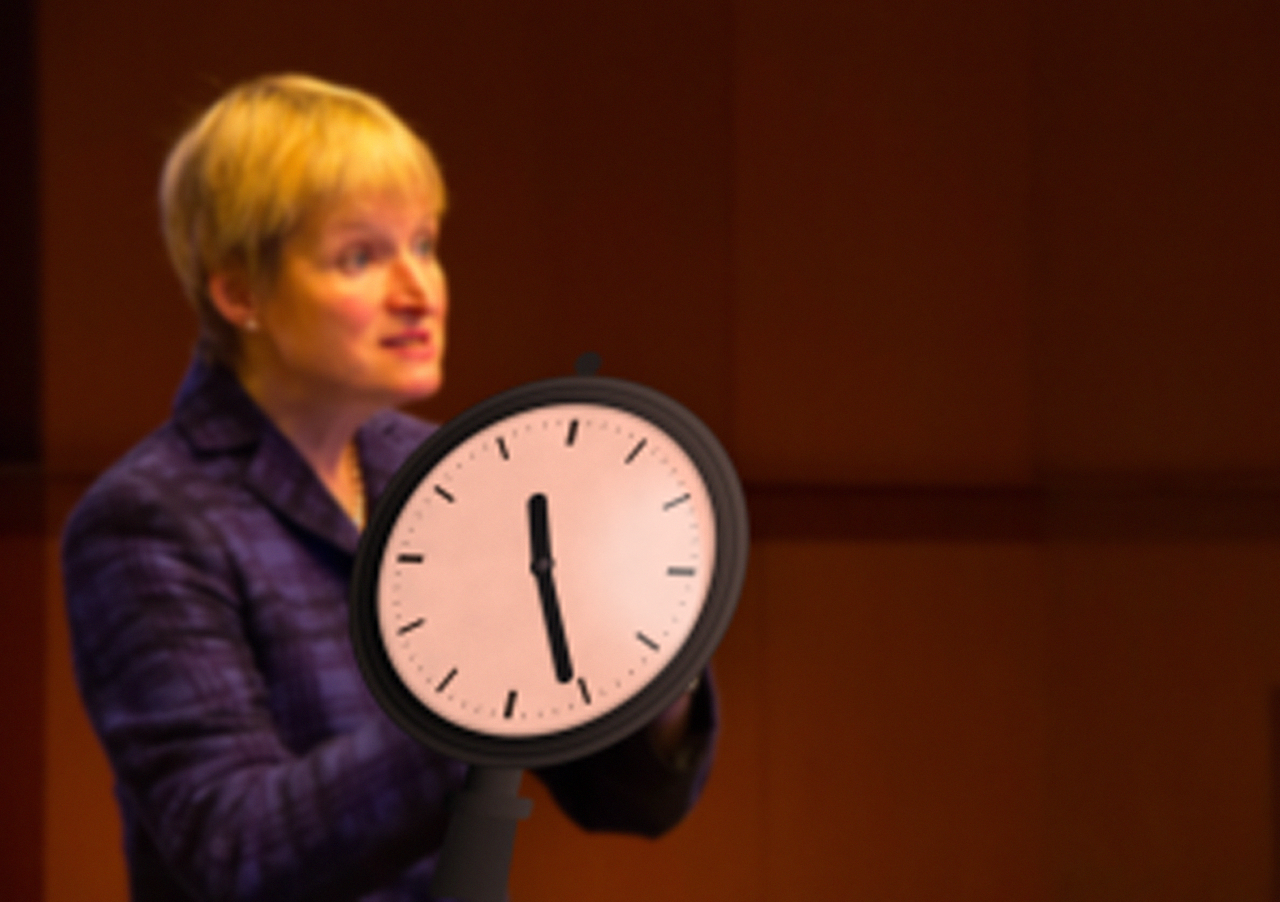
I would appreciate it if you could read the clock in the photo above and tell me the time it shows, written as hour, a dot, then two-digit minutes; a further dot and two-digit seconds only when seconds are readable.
11.26
